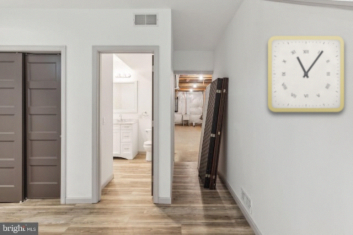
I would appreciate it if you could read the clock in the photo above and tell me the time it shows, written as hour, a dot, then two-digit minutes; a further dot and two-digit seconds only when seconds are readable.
11.06
